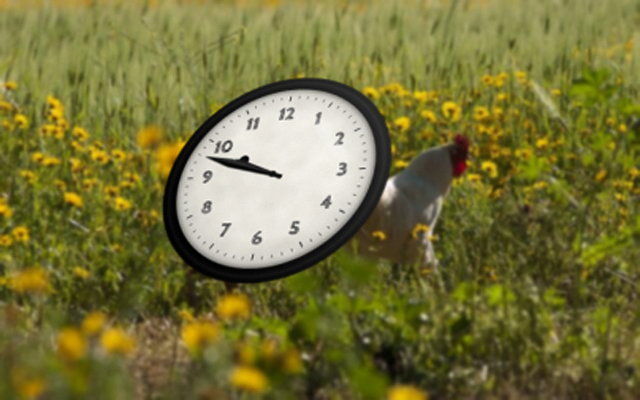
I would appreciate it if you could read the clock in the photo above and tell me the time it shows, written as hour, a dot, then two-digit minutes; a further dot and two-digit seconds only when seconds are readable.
9.48
